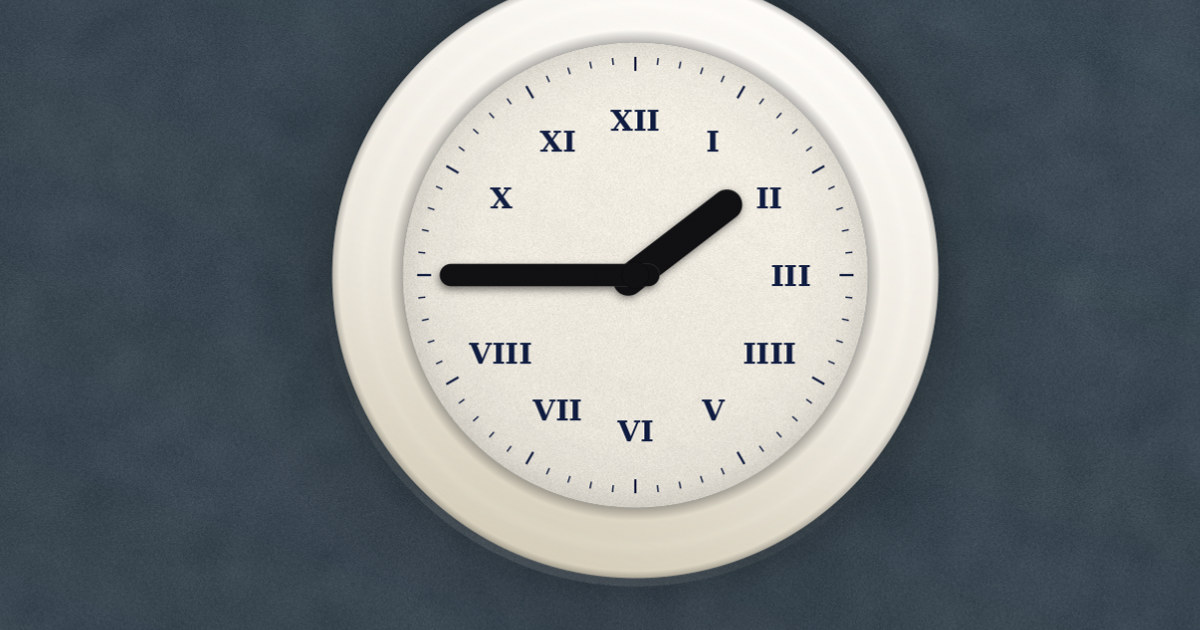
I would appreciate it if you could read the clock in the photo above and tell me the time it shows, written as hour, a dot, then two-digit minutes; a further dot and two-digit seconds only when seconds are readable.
1.45
